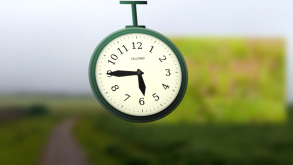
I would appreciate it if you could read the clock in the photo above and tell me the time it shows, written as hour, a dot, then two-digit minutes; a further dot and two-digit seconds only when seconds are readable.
5.45
